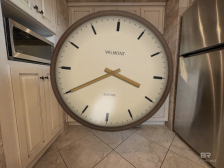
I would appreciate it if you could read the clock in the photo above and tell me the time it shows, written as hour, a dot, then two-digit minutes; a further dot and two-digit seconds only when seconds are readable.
3.40
